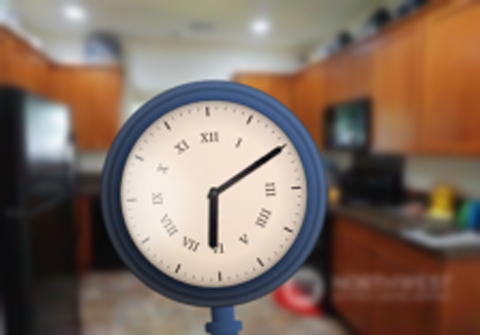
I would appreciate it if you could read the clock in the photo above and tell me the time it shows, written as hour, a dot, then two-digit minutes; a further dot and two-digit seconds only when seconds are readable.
6.10
